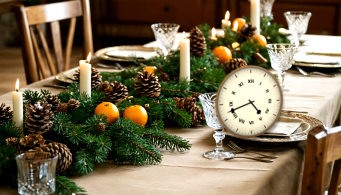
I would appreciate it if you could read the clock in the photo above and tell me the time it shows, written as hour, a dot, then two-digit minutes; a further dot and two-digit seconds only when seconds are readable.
4.42
